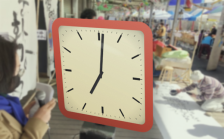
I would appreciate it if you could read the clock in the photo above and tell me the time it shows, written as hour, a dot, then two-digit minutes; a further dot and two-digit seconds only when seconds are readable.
7.01
